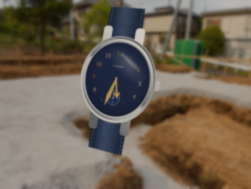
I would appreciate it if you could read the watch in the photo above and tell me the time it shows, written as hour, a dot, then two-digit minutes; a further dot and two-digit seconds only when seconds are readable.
5.33
